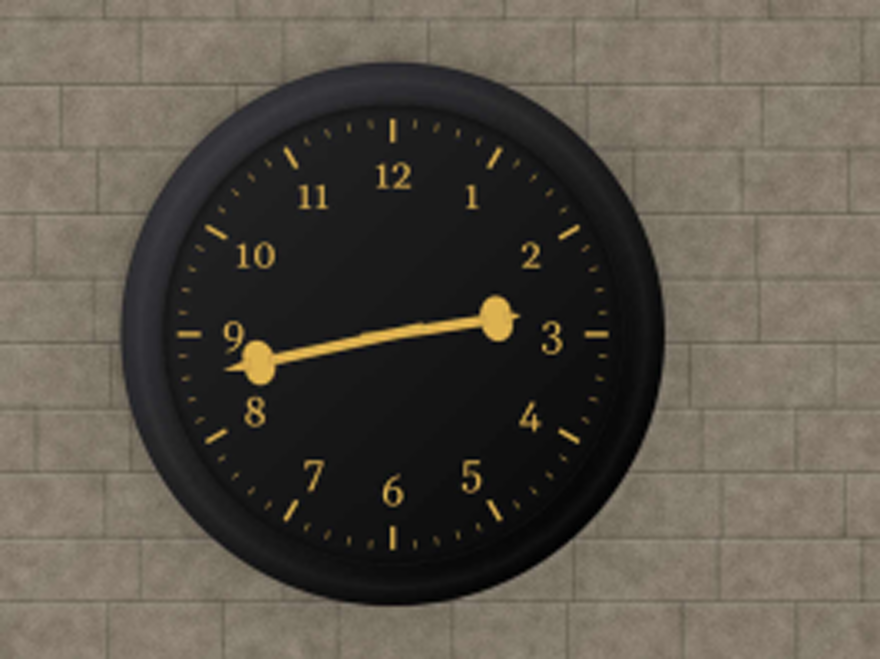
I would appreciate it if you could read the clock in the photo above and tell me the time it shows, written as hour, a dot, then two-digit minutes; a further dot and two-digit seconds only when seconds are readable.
2.43
